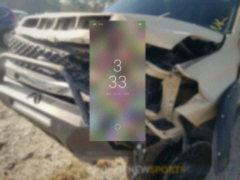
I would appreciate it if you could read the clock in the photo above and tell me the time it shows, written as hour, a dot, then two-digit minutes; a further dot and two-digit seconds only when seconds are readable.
3.33
